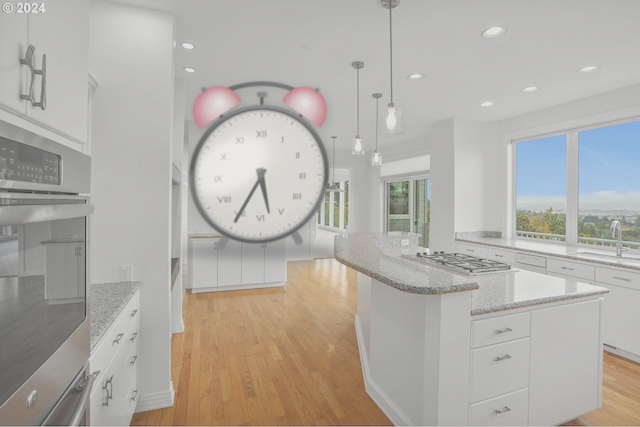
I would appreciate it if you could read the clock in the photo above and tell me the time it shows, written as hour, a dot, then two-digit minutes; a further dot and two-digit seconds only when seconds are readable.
5.35
